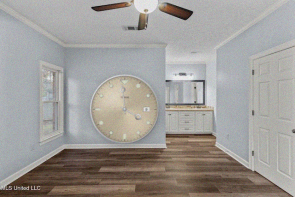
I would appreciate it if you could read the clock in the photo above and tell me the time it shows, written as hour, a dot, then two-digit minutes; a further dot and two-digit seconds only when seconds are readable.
3.59
